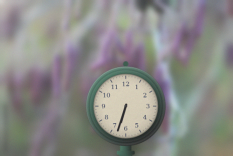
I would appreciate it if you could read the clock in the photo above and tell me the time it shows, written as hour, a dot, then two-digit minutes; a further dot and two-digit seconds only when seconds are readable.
6.33
